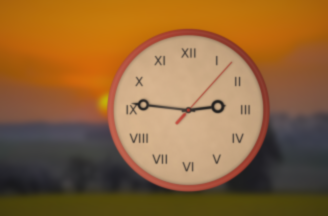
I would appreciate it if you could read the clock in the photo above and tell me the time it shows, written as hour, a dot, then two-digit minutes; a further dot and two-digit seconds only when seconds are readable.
2.46.07
